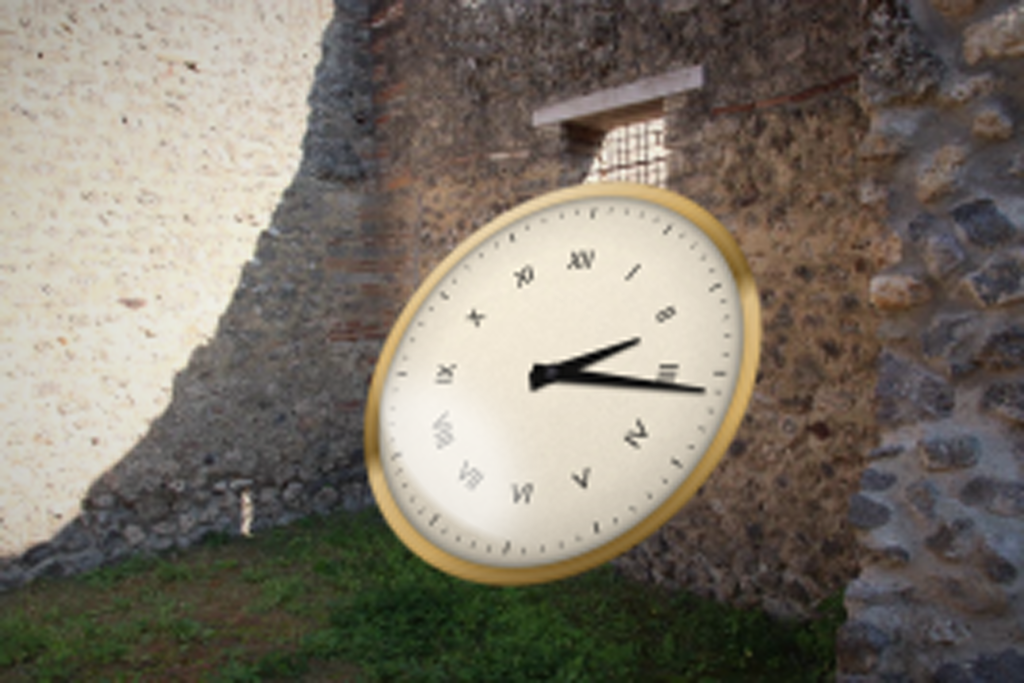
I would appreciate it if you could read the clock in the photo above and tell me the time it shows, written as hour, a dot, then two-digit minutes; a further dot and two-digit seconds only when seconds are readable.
2.16
